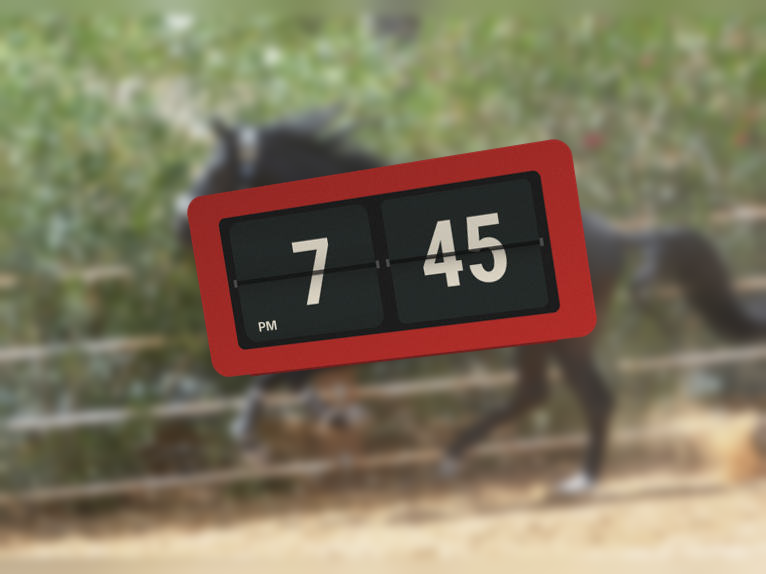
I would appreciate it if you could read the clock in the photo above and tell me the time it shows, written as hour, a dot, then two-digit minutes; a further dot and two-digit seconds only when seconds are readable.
7.45
